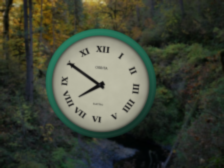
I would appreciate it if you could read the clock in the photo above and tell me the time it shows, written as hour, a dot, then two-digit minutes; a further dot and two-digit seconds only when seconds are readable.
7.50
